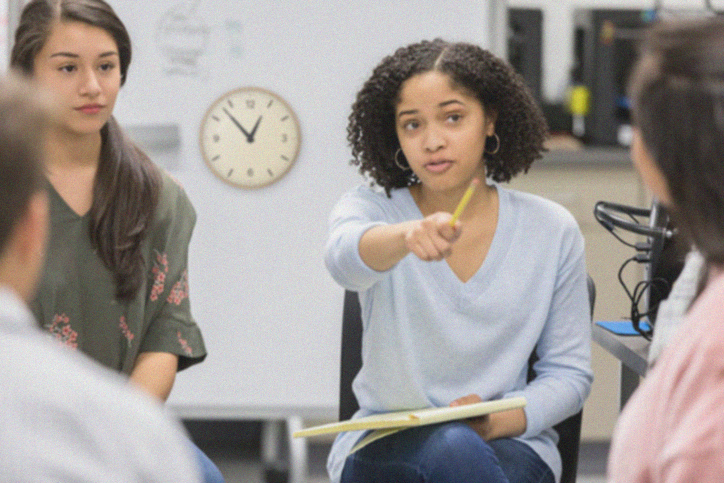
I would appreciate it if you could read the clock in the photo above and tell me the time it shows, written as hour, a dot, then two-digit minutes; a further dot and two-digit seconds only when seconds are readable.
12.53
